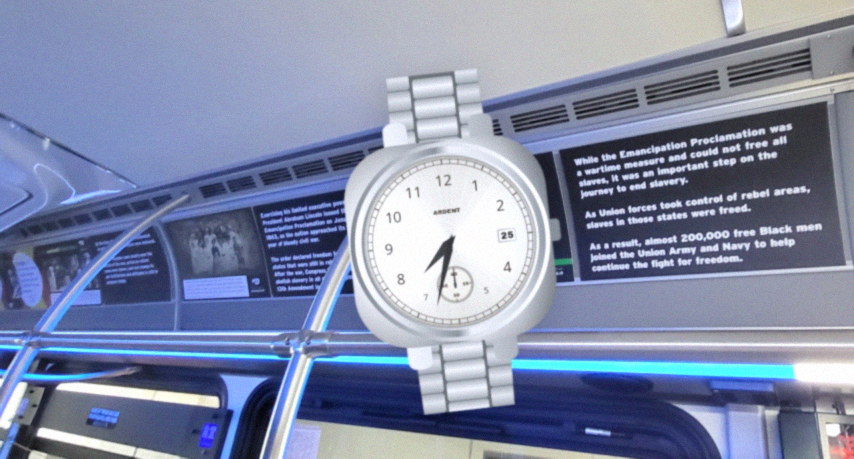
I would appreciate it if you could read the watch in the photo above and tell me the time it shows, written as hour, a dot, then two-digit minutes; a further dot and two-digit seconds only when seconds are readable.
7.33
